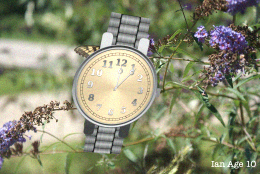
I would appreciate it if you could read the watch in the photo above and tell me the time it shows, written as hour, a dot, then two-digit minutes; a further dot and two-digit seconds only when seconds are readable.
12.06
